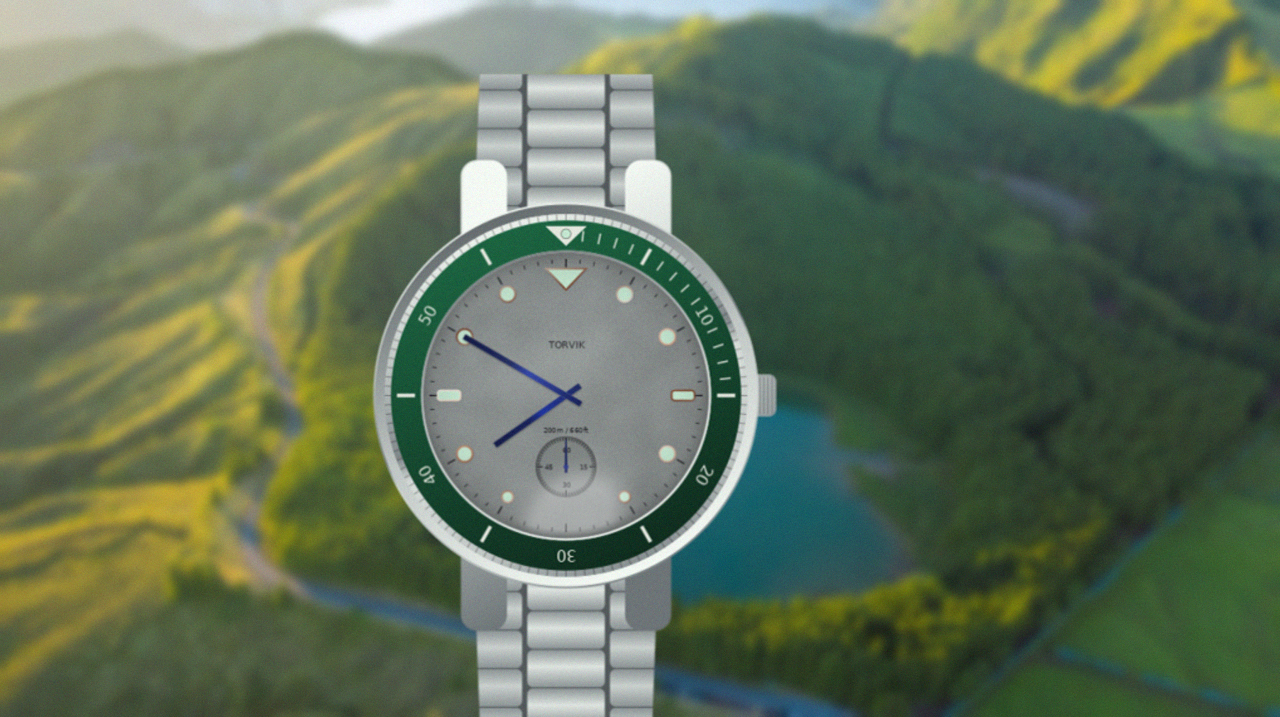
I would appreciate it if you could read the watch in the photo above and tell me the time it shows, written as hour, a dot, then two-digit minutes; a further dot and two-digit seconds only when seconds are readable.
7.50
